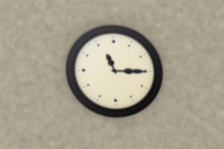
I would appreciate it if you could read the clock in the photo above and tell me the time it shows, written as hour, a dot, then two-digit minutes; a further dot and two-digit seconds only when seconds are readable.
11.15
